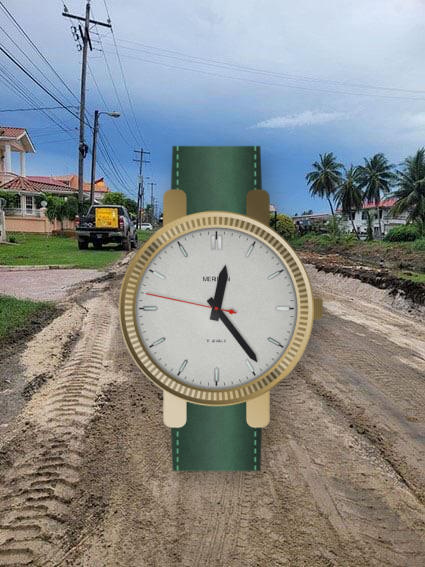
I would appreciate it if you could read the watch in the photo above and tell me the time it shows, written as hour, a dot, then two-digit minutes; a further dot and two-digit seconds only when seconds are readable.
12.23.47
